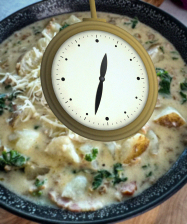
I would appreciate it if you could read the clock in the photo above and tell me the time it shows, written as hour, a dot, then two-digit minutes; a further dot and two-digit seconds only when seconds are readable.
12.33
